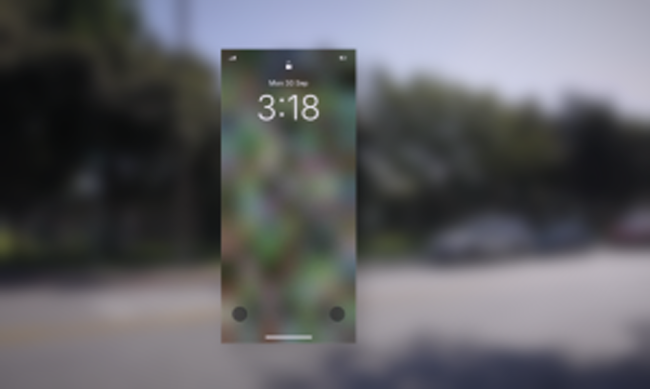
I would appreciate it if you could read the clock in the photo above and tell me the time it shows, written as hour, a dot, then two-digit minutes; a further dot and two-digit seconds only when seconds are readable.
3.18
